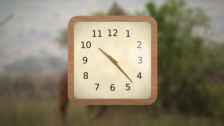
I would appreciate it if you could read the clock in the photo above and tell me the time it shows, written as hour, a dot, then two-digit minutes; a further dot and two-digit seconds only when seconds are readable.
10.23
